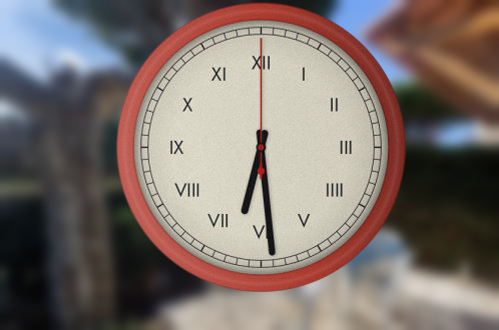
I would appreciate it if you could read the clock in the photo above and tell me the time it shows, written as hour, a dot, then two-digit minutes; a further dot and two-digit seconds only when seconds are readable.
6.29.00
